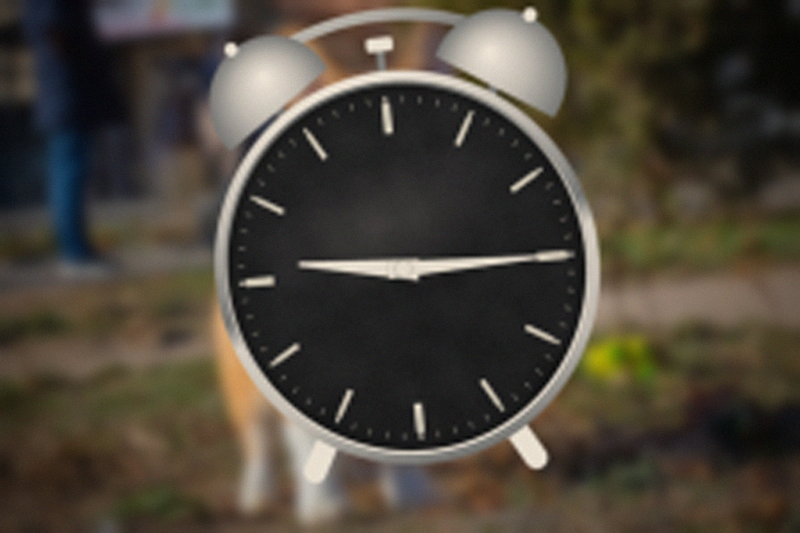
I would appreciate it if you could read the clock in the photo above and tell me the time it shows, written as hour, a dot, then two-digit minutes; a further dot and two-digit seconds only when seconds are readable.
9.15
